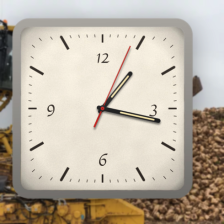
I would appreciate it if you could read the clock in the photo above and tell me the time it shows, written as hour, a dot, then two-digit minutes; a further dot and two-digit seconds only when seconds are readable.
1.17.04
